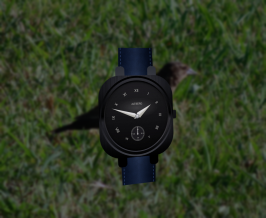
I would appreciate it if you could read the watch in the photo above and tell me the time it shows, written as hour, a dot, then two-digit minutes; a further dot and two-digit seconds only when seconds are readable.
1.48
